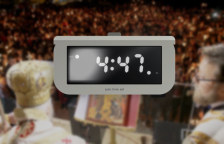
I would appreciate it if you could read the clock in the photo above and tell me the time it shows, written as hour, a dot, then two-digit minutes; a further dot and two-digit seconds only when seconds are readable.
4.47
